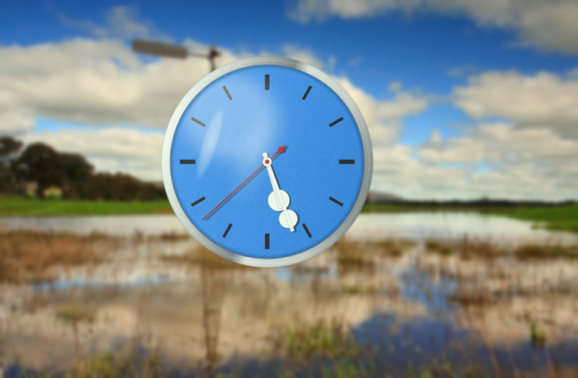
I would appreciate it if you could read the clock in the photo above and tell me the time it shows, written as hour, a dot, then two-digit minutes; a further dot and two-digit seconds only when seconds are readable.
5.26.38
